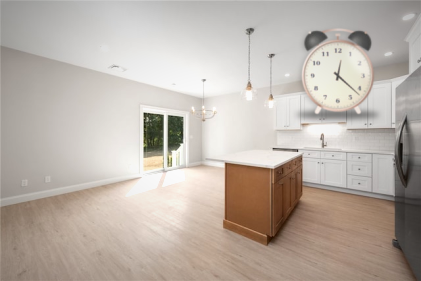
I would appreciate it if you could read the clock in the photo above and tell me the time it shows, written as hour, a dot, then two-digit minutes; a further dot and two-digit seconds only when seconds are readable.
12.22
